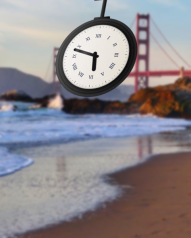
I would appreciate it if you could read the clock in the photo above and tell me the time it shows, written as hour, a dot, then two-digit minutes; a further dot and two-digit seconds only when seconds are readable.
5.48
